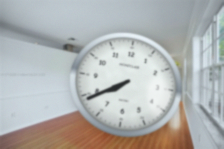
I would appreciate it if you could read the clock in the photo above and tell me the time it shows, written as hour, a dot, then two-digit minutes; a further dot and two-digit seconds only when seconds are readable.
7.39
